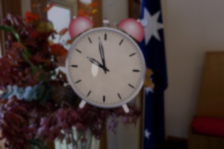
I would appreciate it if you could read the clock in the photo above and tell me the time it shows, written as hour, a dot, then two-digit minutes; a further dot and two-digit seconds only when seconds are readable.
9.58
